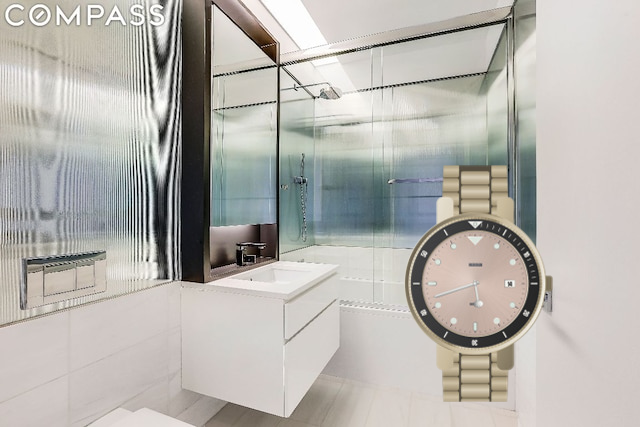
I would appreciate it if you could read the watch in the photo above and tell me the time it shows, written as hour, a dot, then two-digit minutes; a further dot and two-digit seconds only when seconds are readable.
5.42
